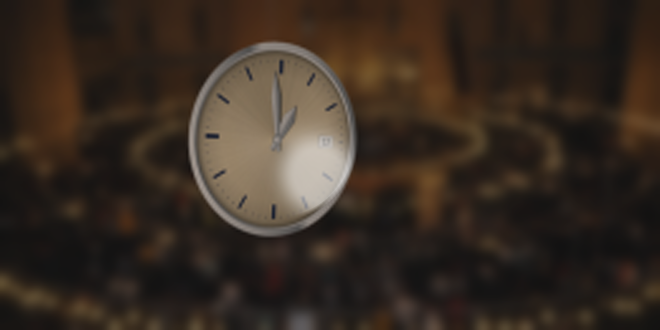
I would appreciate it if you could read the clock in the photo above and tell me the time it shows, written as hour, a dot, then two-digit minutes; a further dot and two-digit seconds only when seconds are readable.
12.59
